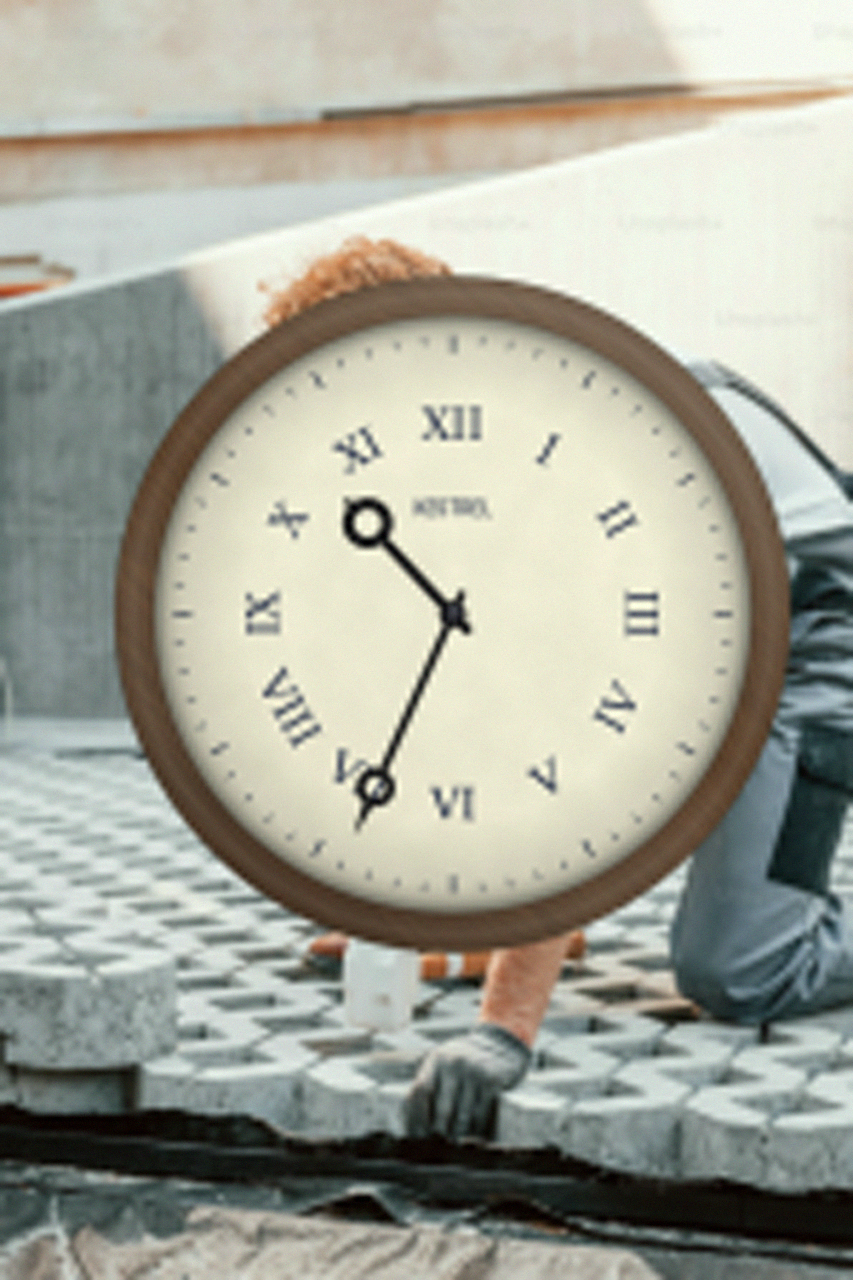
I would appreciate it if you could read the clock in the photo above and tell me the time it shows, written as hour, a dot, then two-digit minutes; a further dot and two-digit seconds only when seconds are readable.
10.34
